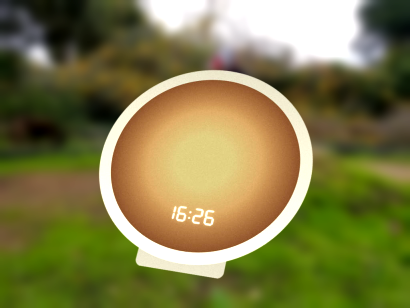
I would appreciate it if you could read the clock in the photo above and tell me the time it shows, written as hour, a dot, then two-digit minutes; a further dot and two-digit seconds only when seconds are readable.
16.26
